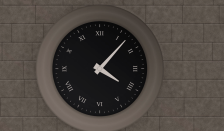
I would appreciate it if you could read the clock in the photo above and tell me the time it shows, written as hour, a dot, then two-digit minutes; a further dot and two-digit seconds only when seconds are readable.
4.07
